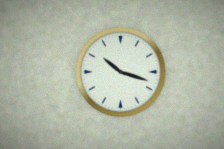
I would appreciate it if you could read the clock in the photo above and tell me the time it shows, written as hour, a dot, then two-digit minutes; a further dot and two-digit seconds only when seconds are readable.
10.18
